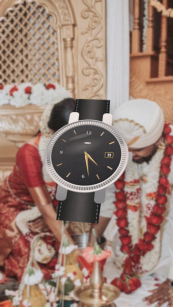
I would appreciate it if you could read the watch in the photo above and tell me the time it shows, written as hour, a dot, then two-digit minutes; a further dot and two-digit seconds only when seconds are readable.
4.28
